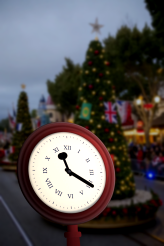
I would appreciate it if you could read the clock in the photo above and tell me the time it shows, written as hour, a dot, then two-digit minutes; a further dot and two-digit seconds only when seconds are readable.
11.20
